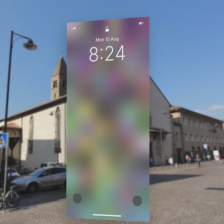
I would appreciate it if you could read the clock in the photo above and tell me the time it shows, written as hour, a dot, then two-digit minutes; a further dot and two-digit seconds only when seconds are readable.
8.24
